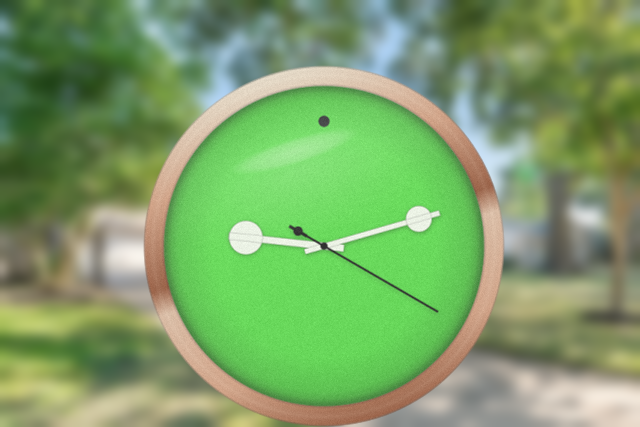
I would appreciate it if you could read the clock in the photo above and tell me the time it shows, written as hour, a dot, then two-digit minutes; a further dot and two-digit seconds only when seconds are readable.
9.12.20
